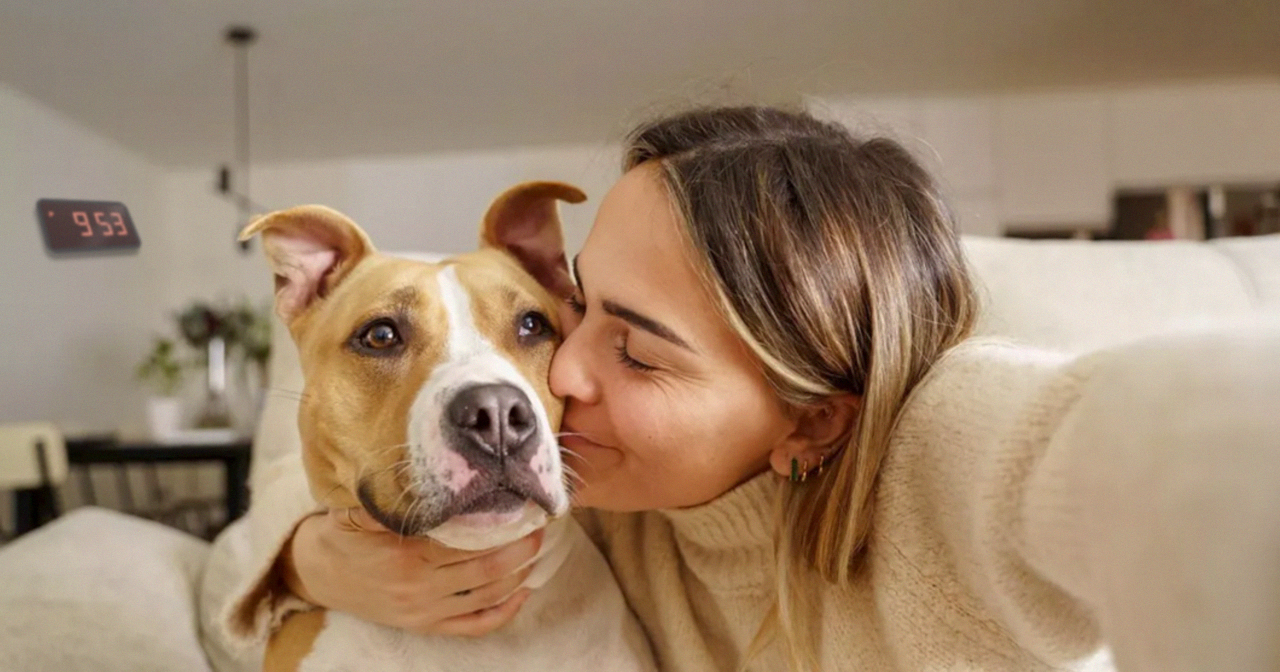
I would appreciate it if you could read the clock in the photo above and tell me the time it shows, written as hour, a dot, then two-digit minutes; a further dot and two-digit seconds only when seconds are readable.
9.53
